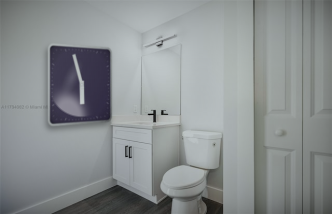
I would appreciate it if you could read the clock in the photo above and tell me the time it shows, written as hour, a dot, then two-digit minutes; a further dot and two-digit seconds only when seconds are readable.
5.57
